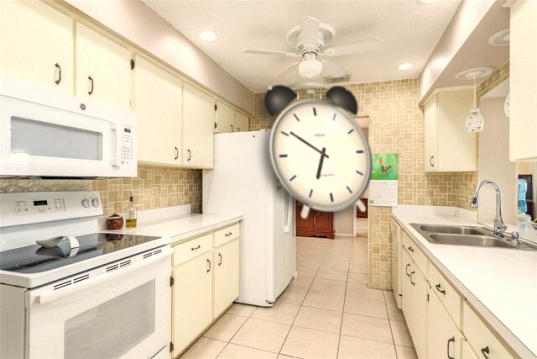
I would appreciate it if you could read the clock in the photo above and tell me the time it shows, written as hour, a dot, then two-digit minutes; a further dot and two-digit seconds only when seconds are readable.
6.51
